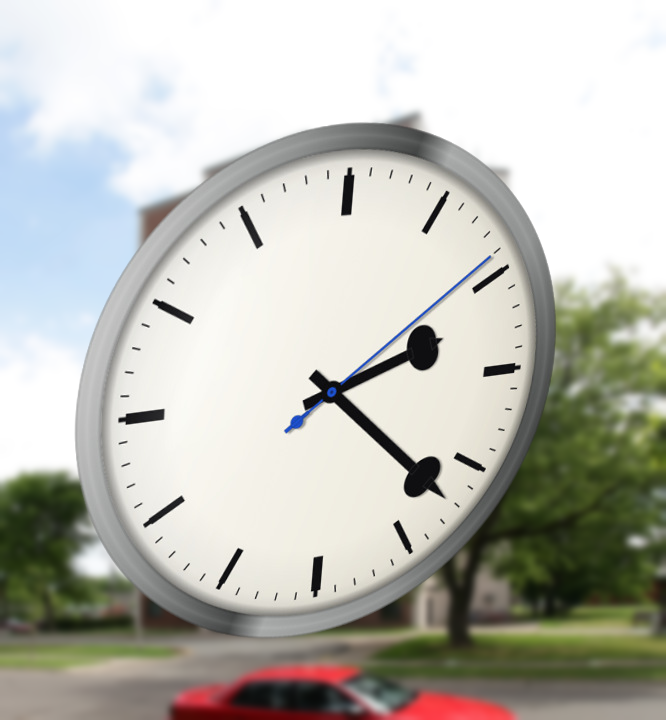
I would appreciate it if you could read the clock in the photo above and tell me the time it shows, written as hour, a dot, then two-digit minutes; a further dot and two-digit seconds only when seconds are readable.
2.22.09
